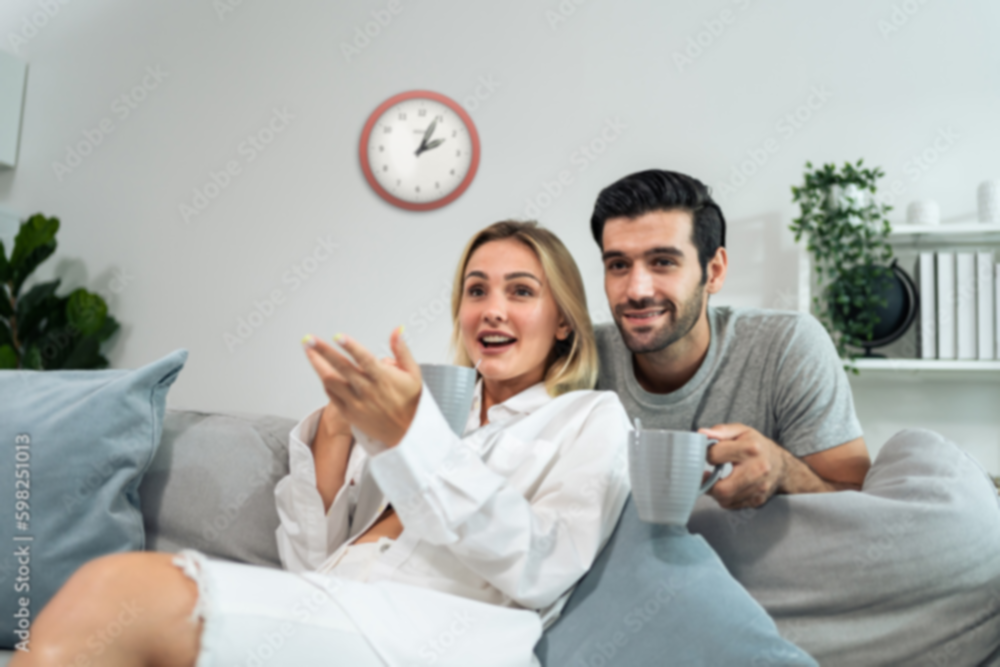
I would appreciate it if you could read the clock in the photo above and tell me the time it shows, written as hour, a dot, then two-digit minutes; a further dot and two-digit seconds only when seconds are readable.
2.04
